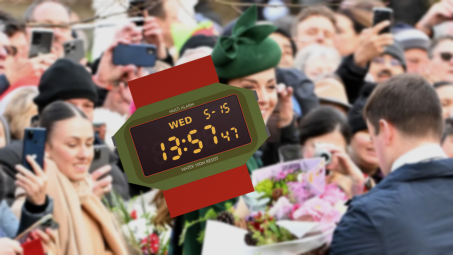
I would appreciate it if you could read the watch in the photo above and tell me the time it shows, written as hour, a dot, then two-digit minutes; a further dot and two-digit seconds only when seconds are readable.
13.57.47
